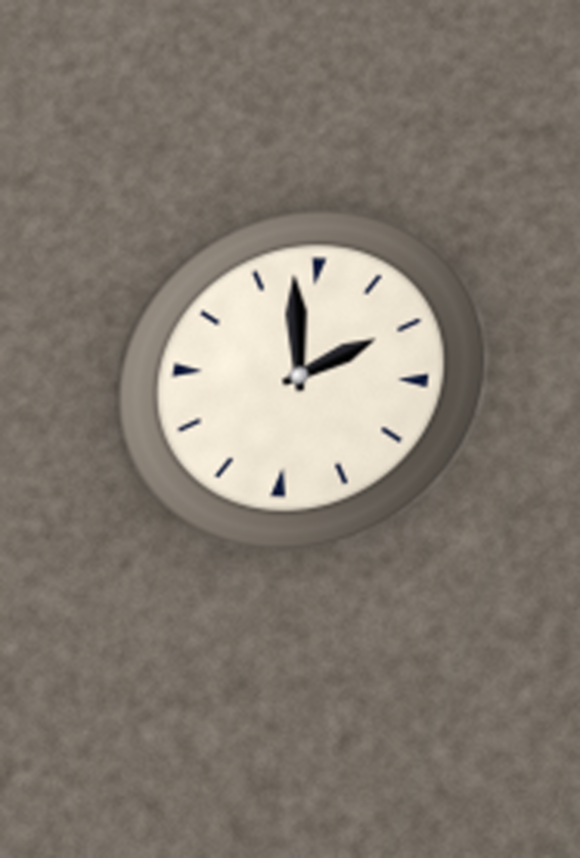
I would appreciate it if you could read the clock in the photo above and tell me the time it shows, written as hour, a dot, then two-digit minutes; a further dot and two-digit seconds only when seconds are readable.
1.58
